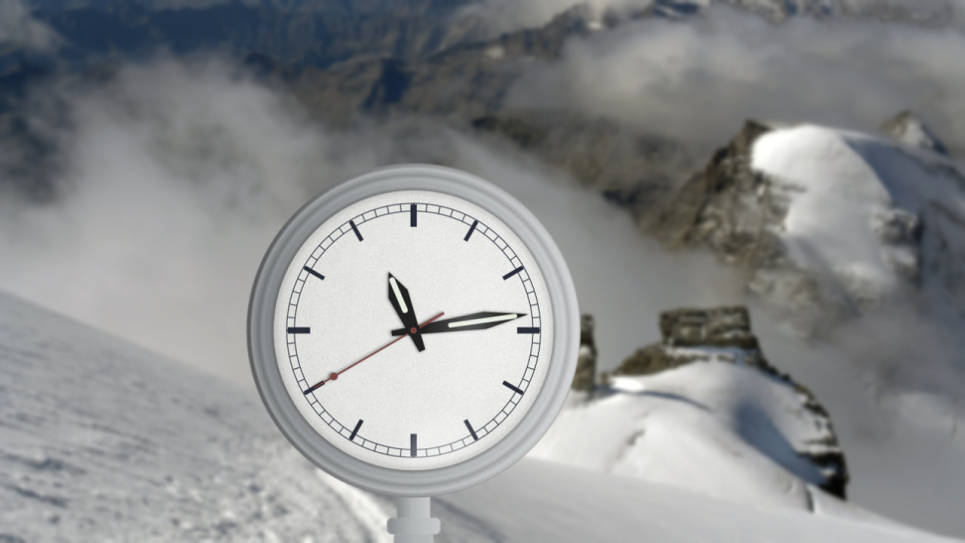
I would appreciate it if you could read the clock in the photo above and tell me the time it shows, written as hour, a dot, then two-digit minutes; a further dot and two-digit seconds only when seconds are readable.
11.13.40
